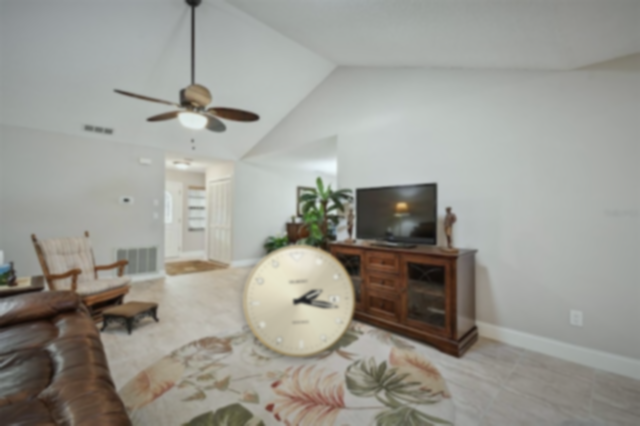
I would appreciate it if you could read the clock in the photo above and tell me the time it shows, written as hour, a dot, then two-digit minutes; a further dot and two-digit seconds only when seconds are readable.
2.17
